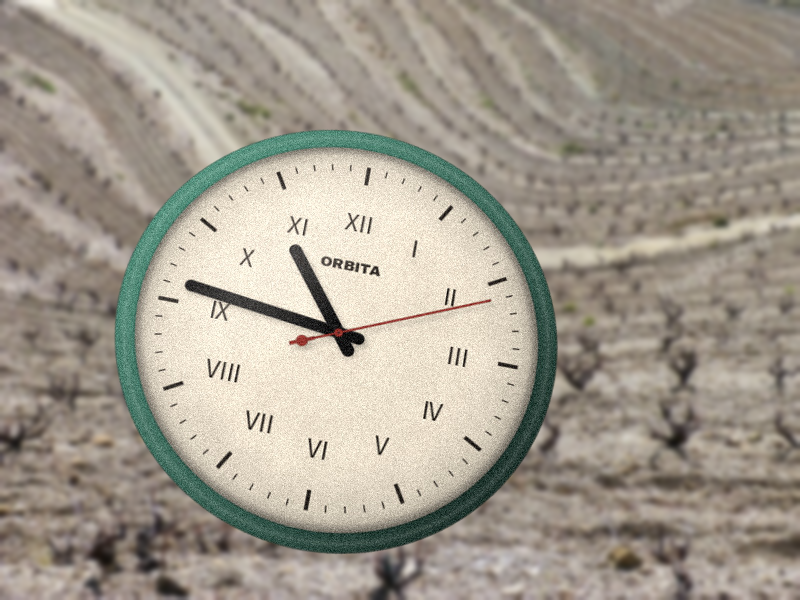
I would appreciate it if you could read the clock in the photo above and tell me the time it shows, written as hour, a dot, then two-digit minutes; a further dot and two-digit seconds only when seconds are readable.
10.46.11
